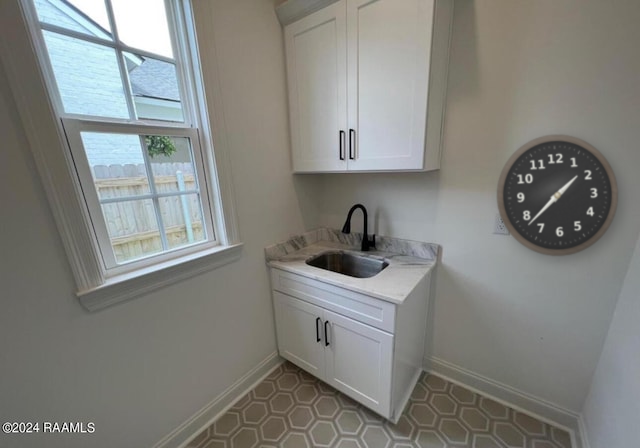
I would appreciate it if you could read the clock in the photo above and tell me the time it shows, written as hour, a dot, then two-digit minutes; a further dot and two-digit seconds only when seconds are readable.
1.38
